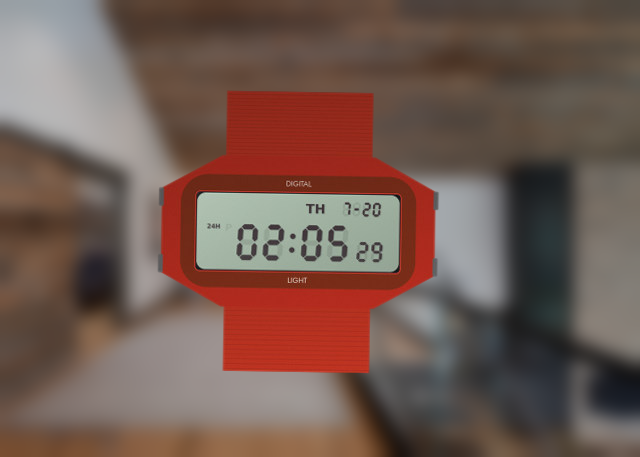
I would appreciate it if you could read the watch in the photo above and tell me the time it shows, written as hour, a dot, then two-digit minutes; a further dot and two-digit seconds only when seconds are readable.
2.05.29
